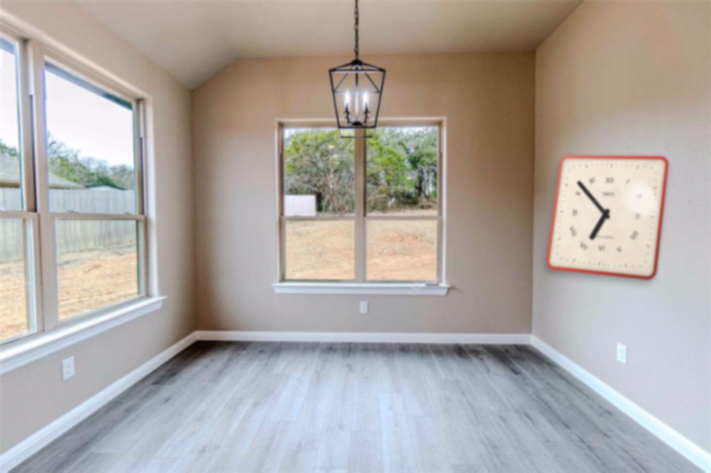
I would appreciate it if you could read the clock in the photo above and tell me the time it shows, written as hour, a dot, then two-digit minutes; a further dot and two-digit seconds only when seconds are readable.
6.52
